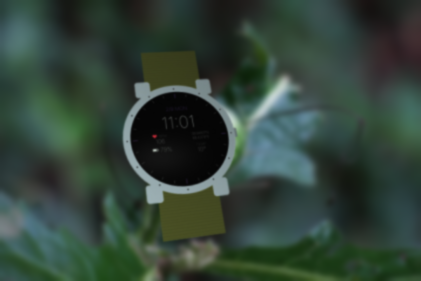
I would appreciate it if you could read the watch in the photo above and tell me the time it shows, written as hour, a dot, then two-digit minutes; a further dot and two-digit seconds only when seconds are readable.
11.01
